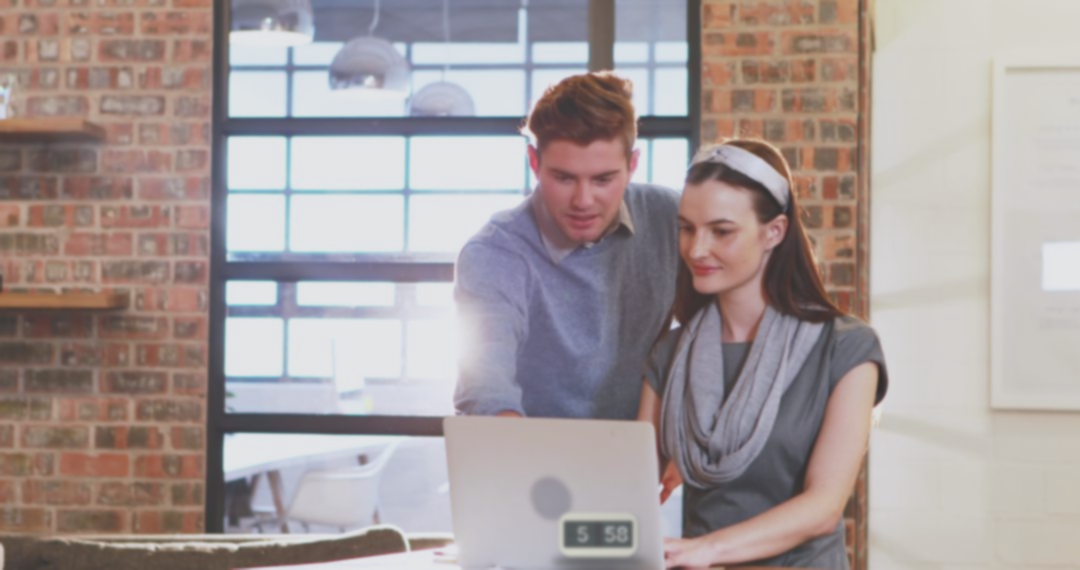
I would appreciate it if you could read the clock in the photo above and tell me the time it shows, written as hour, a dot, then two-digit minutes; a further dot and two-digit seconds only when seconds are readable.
5.58
